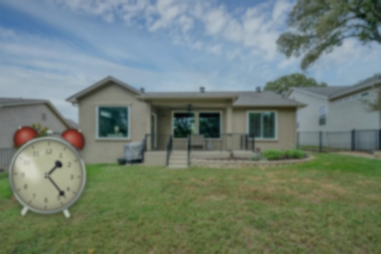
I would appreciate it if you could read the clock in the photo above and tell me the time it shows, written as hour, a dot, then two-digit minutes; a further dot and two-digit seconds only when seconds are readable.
1.23
